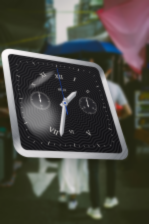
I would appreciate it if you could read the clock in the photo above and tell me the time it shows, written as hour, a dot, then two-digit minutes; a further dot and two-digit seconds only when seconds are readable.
1.33
